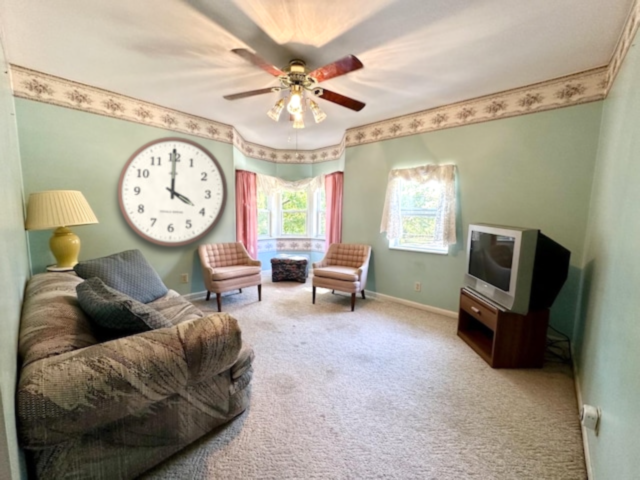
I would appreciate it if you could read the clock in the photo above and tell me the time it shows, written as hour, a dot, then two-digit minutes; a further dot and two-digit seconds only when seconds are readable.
4.00
